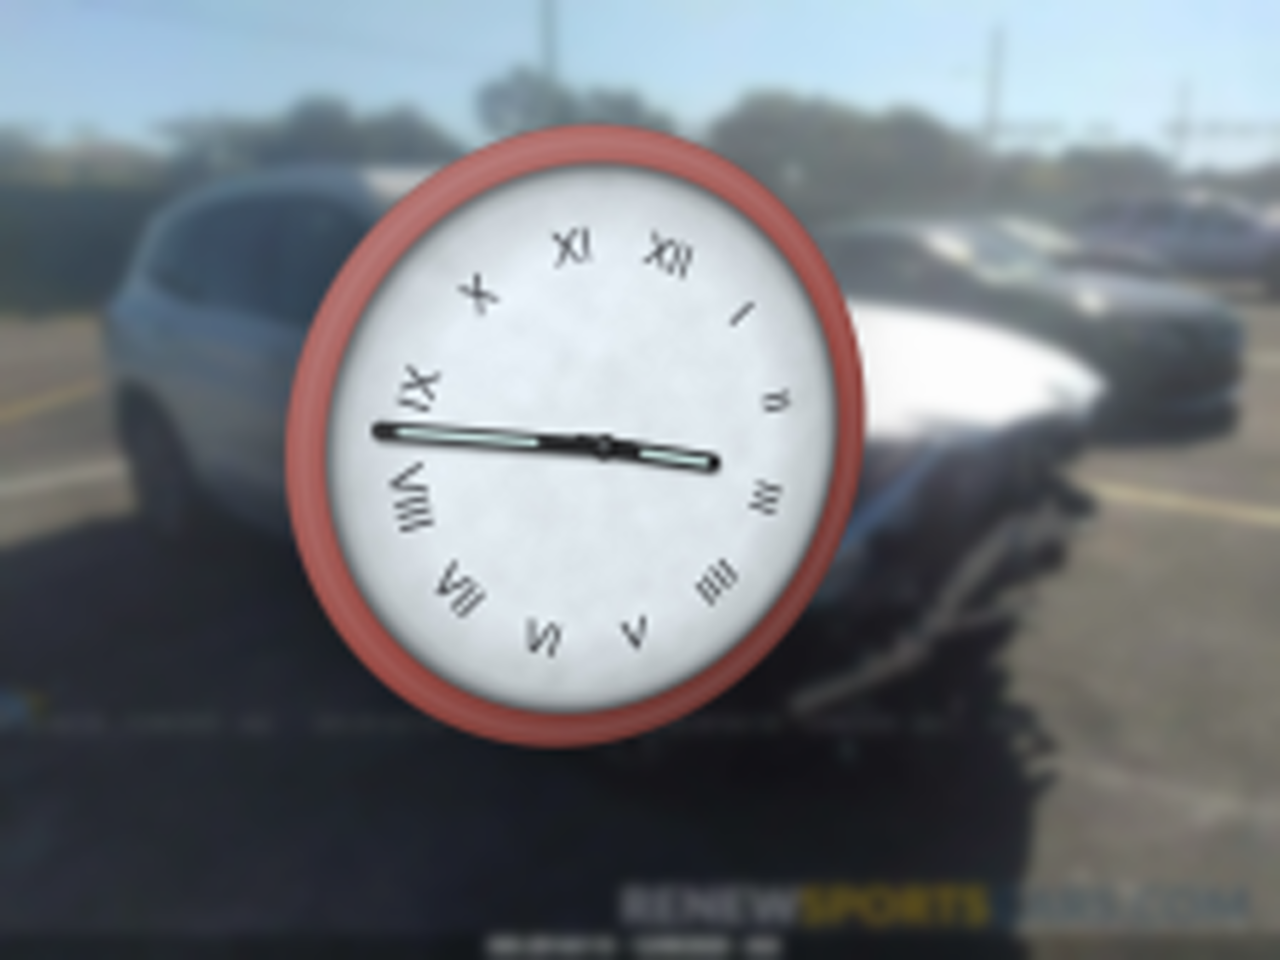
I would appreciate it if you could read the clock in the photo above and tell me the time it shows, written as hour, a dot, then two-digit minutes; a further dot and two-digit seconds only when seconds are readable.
2.43
